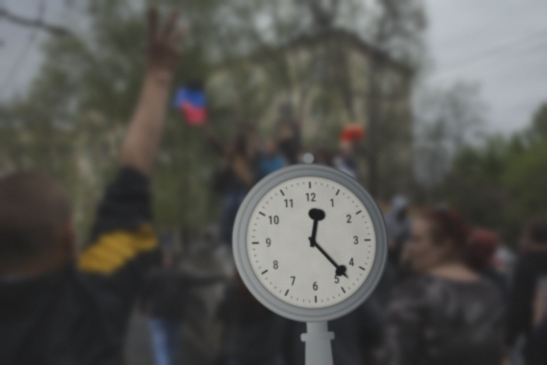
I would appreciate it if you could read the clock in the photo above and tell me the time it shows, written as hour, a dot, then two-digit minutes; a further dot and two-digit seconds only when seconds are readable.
12.23
